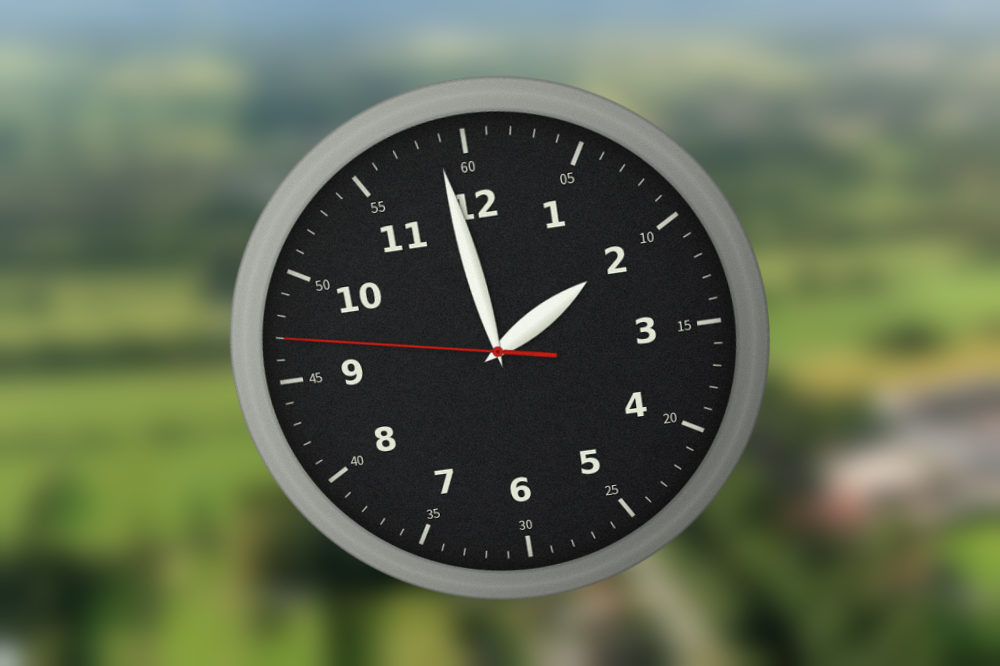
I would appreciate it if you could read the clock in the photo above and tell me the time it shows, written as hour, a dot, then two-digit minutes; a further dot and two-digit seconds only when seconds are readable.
1.58.47
